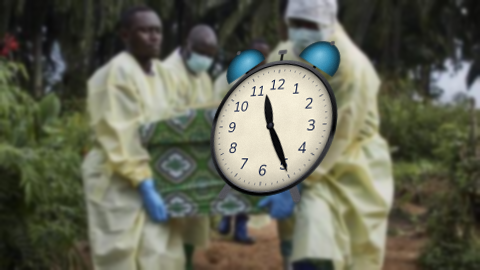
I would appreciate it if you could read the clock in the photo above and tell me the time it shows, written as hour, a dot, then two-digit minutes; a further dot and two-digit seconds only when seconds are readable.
11.25
